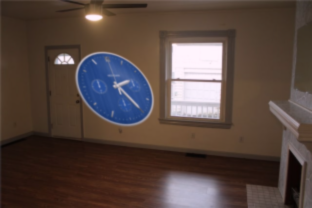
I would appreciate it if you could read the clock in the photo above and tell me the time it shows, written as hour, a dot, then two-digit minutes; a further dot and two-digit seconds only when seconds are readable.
2.25
